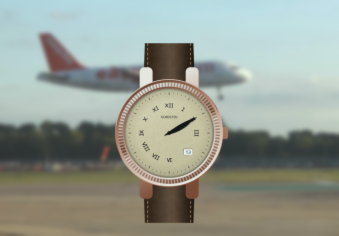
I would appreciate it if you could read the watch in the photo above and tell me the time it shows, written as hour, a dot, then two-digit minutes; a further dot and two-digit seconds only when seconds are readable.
2.10
